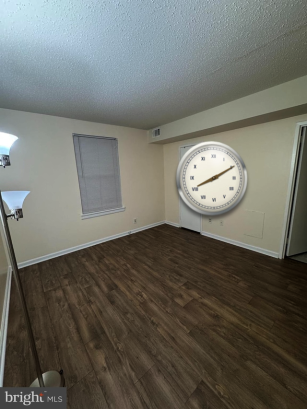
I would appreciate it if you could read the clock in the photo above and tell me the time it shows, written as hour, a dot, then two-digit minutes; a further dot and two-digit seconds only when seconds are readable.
8.10
